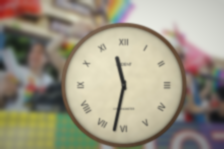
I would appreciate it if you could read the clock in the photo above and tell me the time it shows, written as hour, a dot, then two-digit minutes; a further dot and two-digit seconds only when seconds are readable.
11.32
